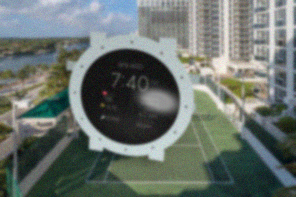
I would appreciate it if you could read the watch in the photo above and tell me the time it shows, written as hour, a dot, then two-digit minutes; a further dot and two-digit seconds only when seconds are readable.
7.40
